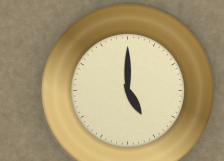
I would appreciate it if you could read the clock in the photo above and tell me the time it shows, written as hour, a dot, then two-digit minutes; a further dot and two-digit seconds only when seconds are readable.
5.00
